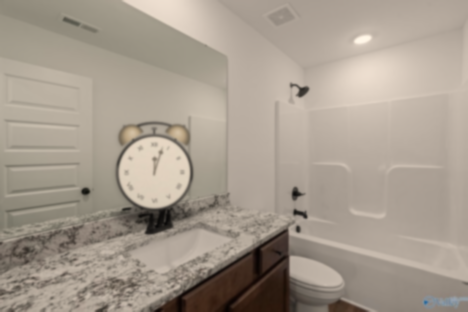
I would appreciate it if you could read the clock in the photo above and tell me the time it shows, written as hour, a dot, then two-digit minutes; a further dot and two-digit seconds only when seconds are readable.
12.03
